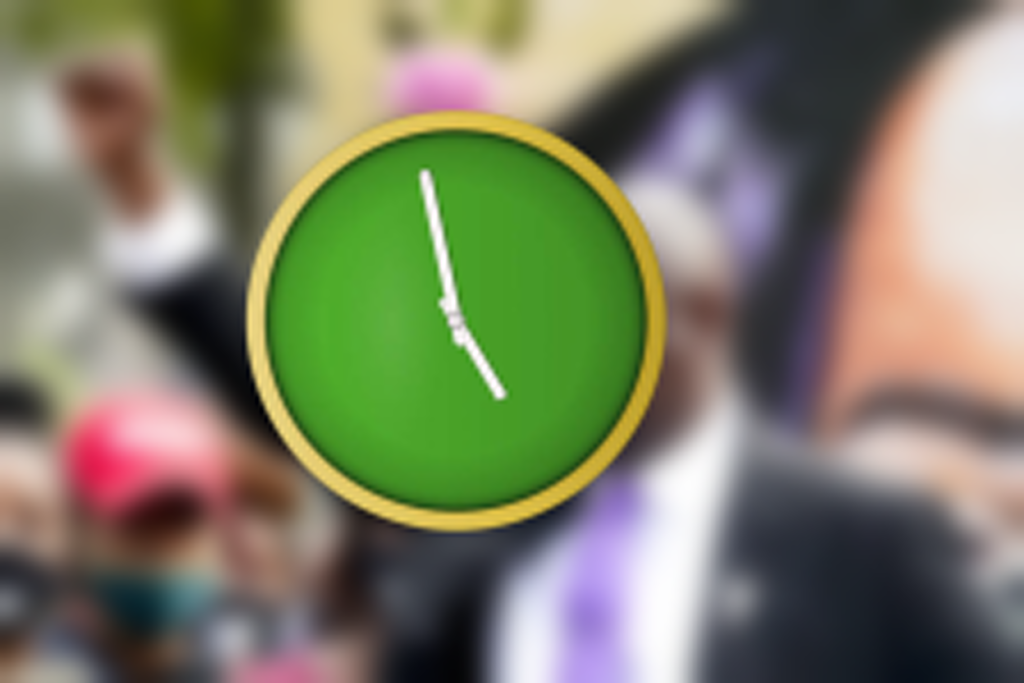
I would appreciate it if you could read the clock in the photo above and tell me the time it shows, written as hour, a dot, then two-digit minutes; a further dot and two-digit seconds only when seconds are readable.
4.58
